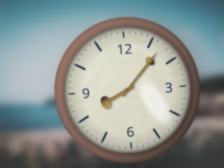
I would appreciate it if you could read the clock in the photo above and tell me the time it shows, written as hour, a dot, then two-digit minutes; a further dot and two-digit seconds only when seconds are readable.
8.07
